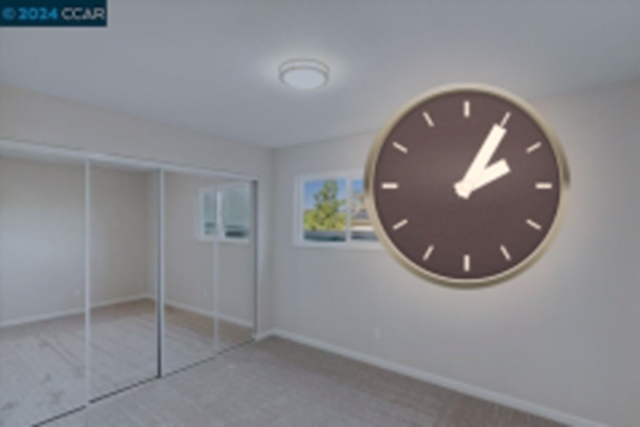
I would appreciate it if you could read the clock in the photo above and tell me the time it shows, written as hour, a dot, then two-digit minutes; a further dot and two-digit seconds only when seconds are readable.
2.05
